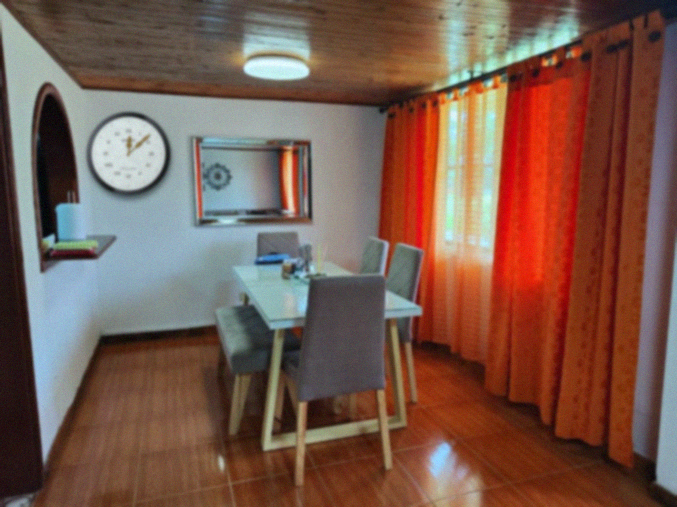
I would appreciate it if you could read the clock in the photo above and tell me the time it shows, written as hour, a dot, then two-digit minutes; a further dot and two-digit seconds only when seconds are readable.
12.08
